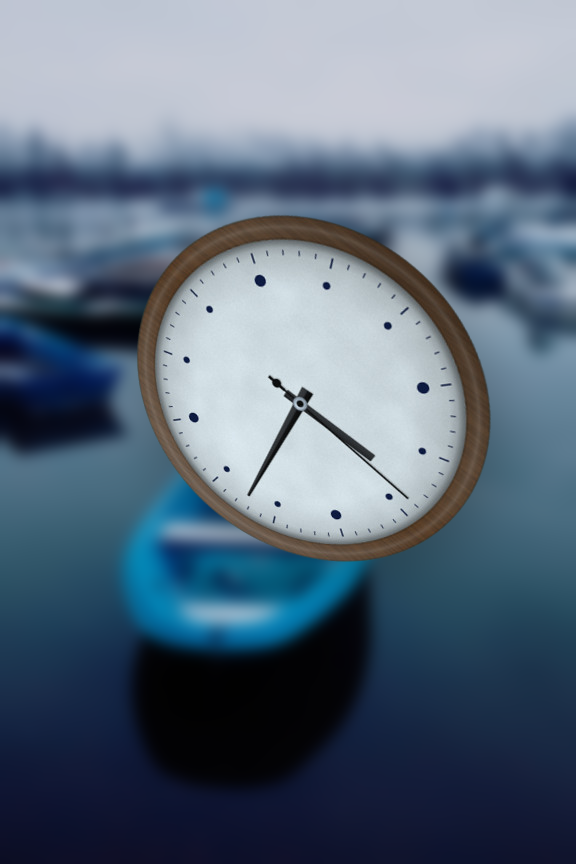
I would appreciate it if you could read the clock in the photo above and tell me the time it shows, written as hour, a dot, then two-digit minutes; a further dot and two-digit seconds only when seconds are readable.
4.37.24
